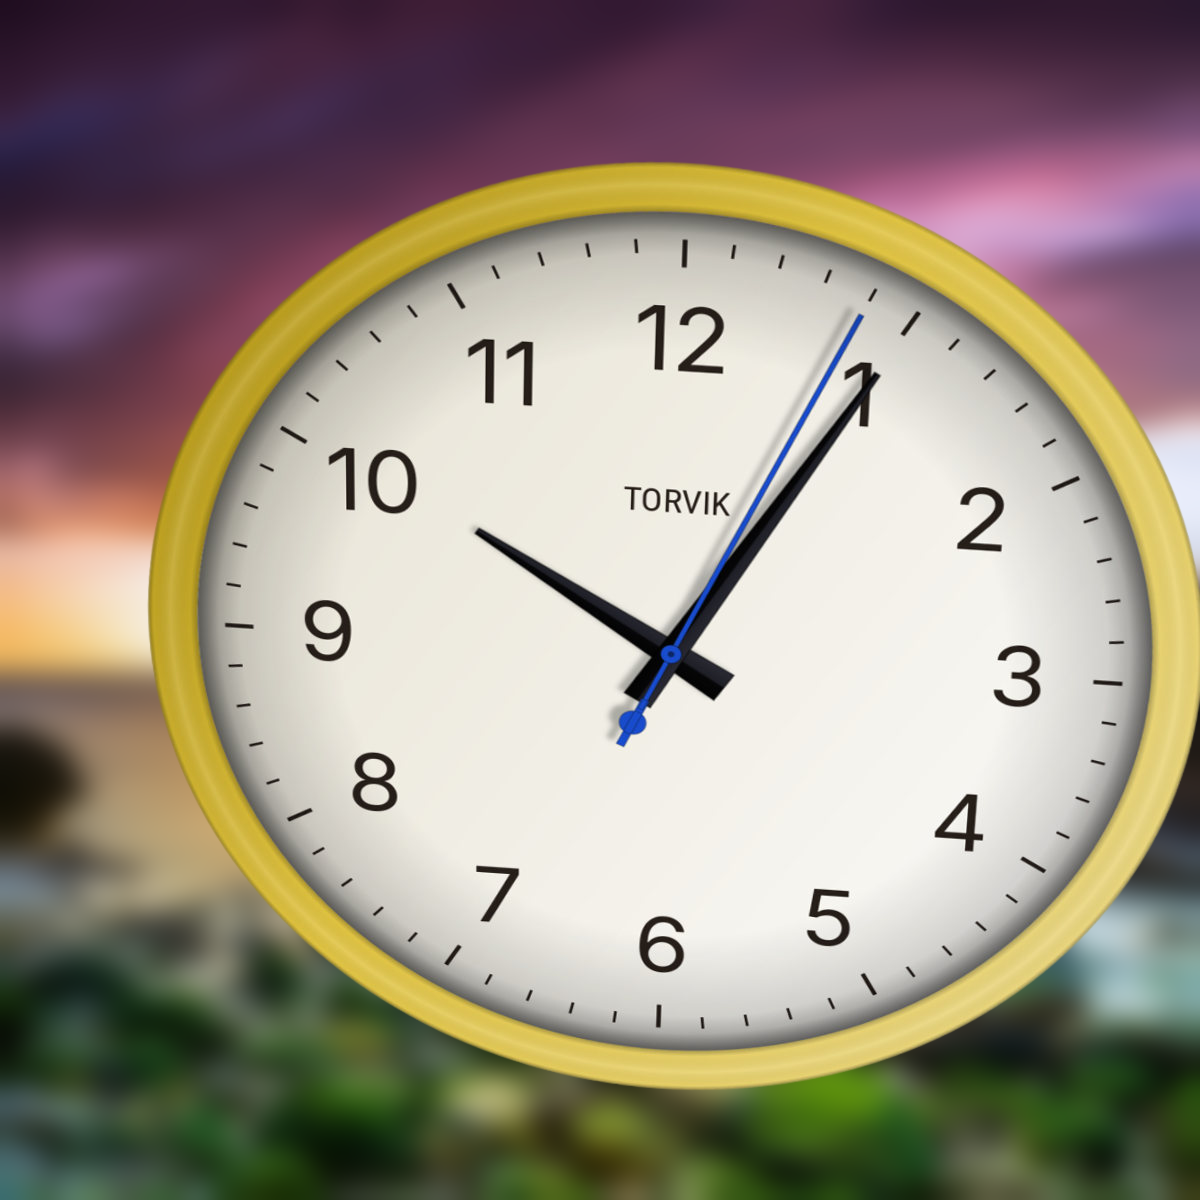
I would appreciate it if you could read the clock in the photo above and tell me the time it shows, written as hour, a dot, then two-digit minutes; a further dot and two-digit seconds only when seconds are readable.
10.05.04
